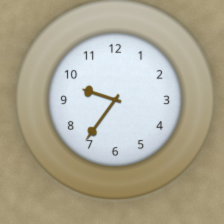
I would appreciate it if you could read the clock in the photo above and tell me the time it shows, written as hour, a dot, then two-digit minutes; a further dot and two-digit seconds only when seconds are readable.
9.36
